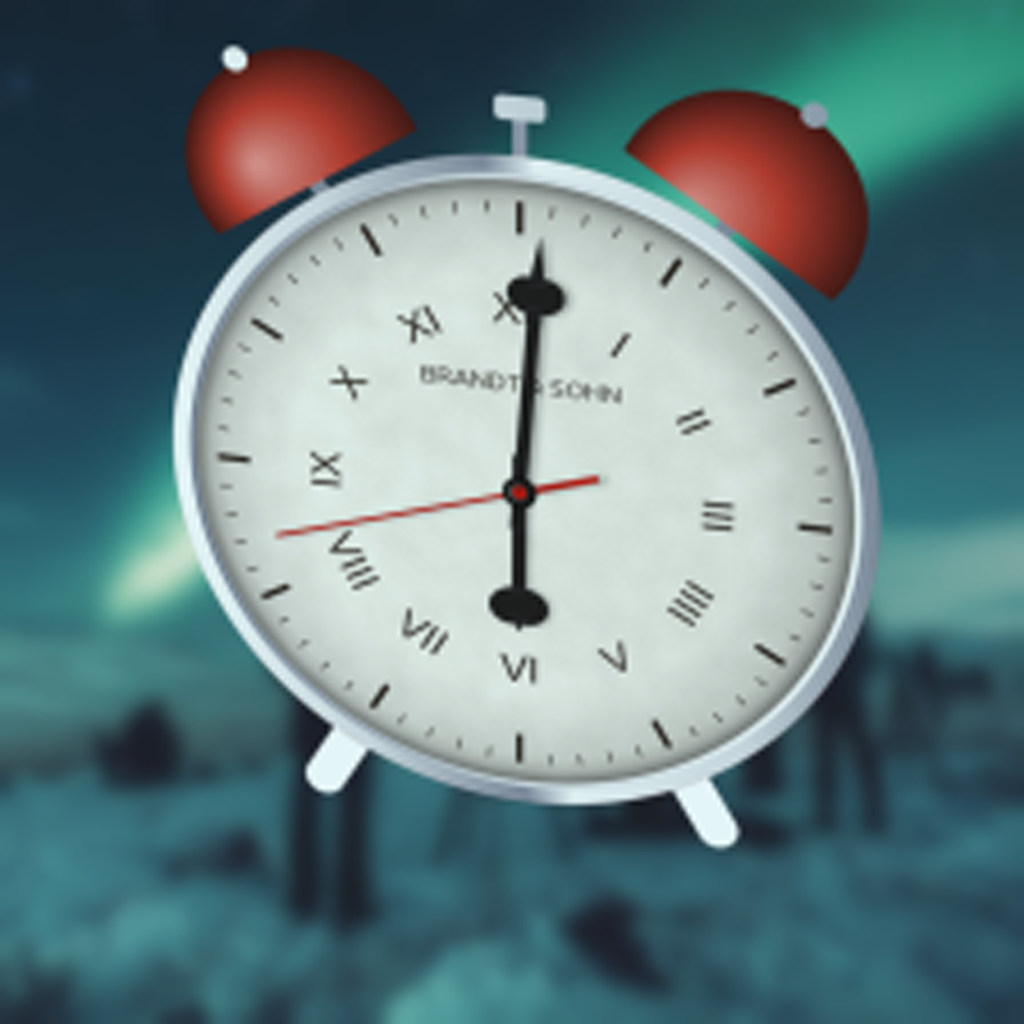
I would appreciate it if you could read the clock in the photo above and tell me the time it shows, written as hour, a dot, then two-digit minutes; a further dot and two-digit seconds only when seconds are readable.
6.00.42
